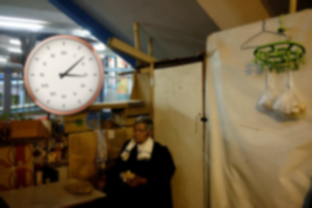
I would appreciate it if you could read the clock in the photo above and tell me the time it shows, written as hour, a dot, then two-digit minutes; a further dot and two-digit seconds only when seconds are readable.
3.08
